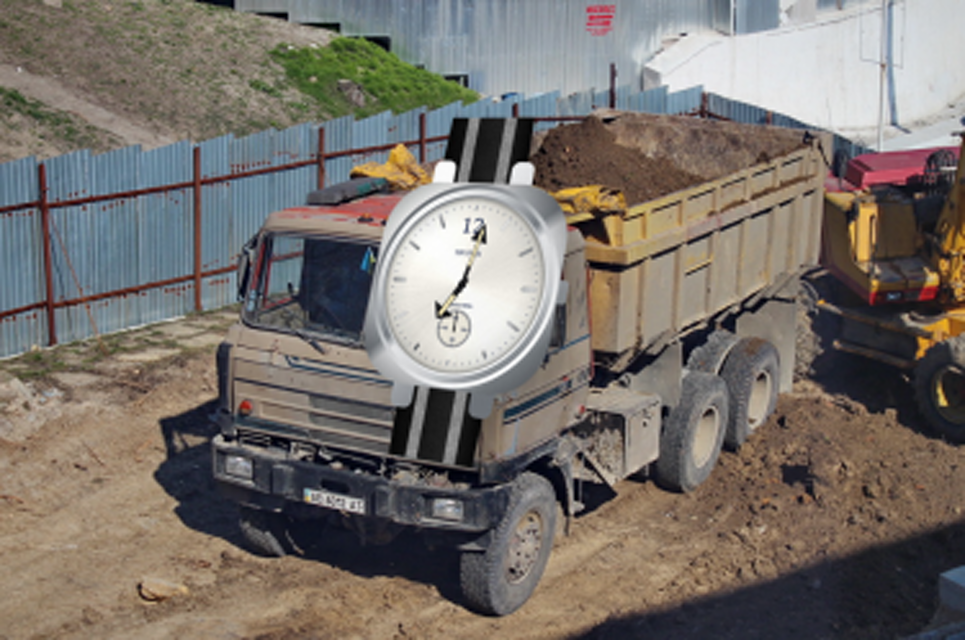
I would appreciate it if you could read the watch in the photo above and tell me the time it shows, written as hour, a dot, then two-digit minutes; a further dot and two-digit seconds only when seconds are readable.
7.02
